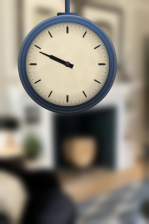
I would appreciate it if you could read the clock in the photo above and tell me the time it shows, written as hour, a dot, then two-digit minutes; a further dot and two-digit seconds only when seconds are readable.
9.49
